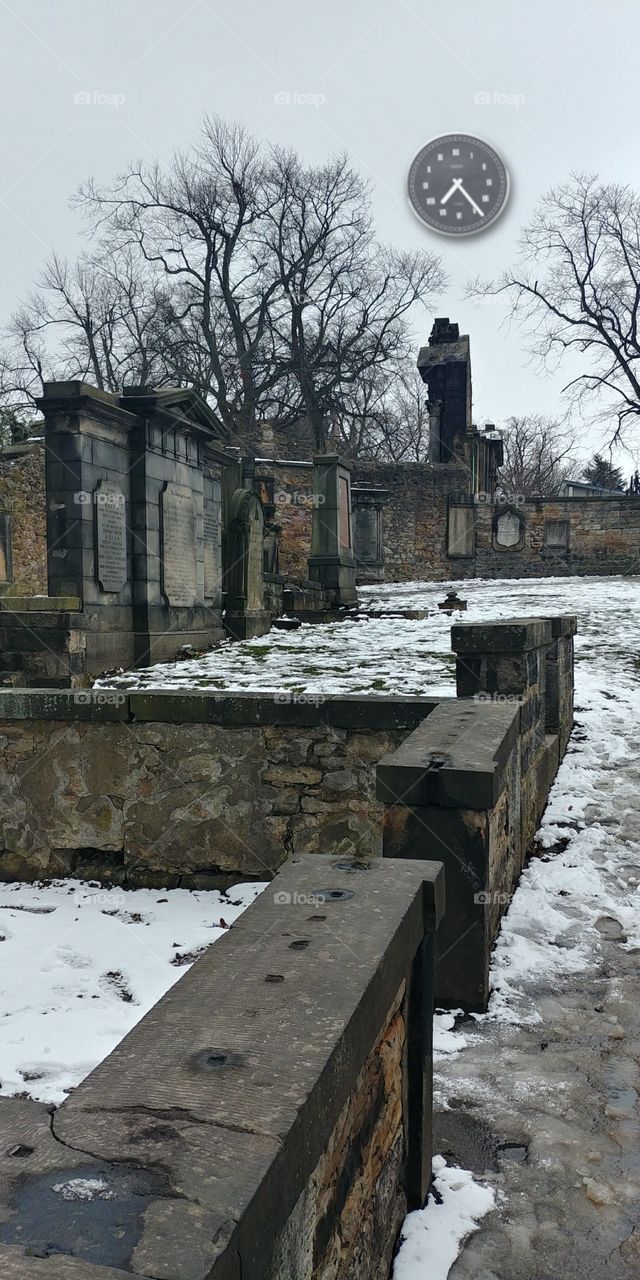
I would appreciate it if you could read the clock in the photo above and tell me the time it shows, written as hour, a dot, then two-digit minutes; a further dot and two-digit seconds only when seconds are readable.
7.24
